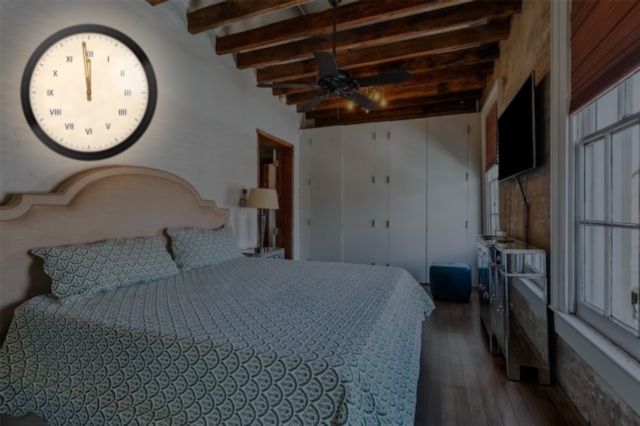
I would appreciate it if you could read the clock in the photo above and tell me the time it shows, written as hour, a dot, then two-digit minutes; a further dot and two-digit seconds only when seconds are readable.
11.59
